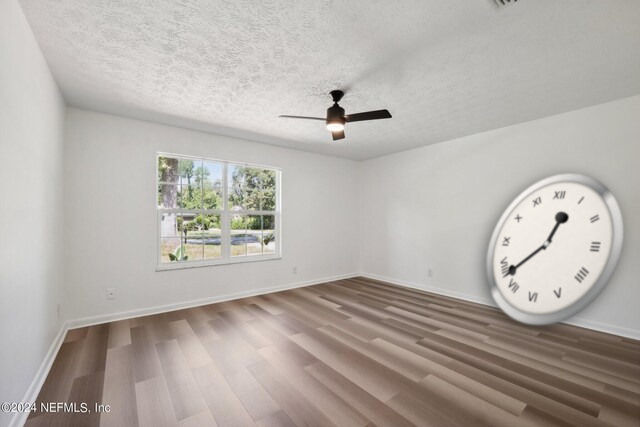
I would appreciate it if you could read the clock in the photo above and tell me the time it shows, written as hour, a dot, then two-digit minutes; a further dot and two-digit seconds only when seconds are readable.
12.38
